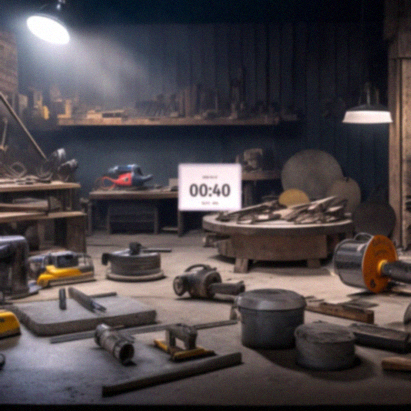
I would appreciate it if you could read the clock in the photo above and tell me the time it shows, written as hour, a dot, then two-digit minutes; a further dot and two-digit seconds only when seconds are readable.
0.40
